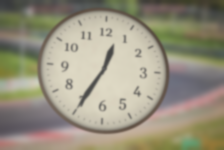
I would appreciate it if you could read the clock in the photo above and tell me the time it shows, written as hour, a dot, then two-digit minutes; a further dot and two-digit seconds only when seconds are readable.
12.35
